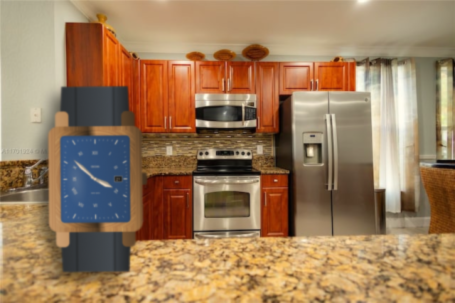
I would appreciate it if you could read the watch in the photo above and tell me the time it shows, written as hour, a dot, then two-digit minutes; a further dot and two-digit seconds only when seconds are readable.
3.52
